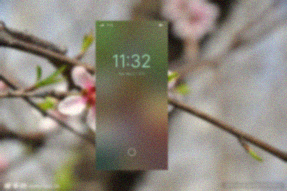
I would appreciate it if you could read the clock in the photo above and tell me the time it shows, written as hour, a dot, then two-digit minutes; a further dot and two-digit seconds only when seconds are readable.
11.32
